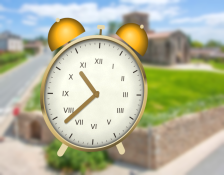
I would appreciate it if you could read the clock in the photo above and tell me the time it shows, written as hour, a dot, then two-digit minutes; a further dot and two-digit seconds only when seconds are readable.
10.38
